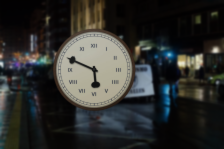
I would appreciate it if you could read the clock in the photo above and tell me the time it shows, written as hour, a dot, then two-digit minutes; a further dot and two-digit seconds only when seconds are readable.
5.49
